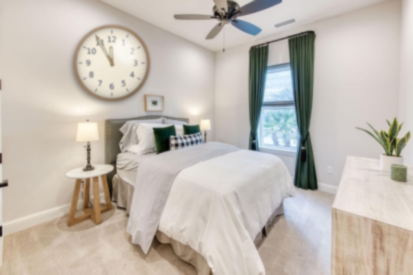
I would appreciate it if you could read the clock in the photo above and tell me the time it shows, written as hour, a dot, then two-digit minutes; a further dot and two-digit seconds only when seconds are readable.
11.55
